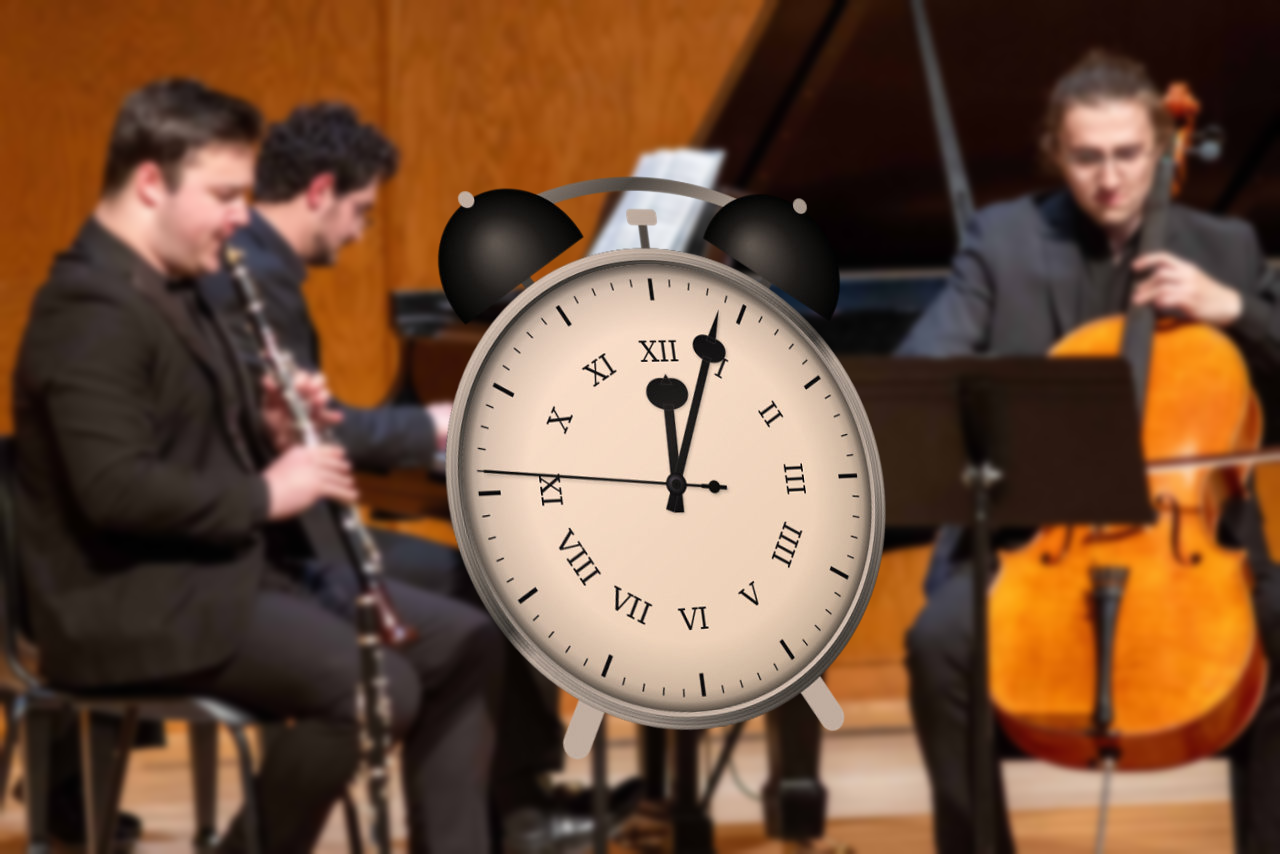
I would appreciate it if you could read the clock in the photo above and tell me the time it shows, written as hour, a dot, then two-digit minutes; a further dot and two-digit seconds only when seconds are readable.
12.03.46
